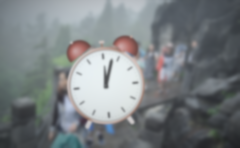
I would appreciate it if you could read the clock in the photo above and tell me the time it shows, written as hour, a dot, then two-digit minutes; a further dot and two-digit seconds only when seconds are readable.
12.03
